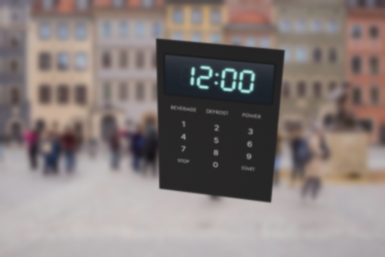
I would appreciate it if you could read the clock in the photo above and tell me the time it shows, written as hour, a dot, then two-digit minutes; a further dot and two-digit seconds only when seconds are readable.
12.00
